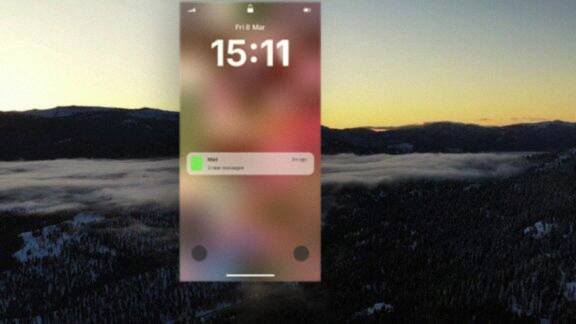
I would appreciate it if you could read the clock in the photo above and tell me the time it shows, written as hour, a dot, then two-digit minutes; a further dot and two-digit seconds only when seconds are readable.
15.11
